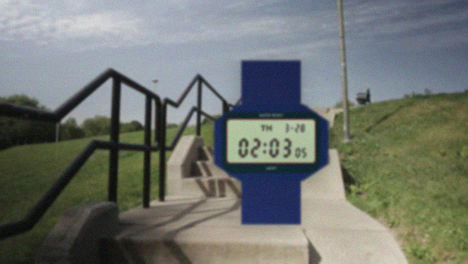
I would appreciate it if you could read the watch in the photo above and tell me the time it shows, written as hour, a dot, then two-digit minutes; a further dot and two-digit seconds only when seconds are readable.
2.03
